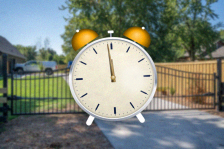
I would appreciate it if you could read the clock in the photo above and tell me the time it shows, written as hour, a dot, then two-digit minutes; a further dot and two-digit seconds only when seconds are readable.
11.59
